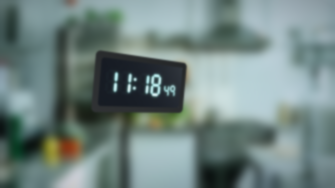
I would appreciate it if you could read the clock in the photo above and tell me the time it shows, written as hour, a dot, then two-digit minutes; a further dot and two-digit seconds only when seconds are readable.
11.18.49
